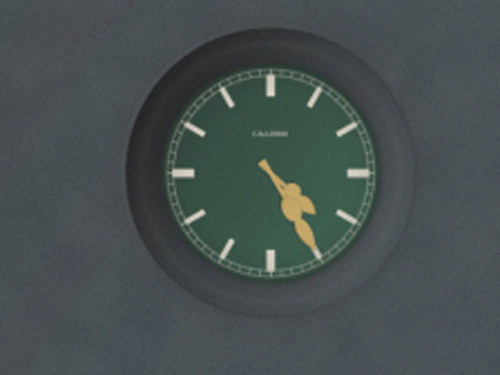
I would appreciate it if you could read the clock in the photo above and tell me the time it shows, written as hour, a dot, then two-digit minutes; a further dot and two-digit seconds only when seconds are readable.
4.25
